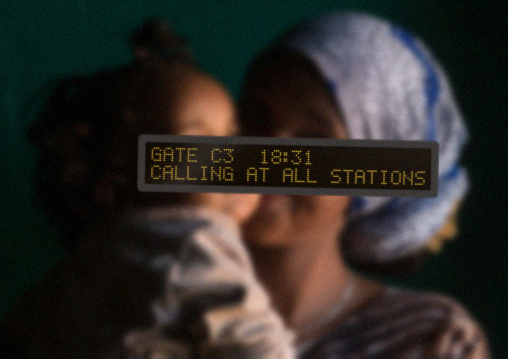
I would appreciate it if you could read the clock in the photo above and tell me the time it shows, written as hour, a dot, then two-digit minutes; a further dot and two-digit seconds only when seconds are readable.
18.31
